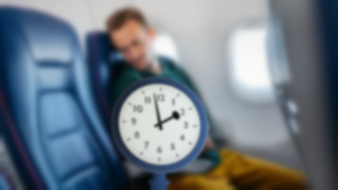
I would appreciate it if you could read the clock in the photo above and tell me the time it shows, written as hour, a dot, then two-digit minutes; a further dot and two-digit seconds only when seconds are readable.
1.58
